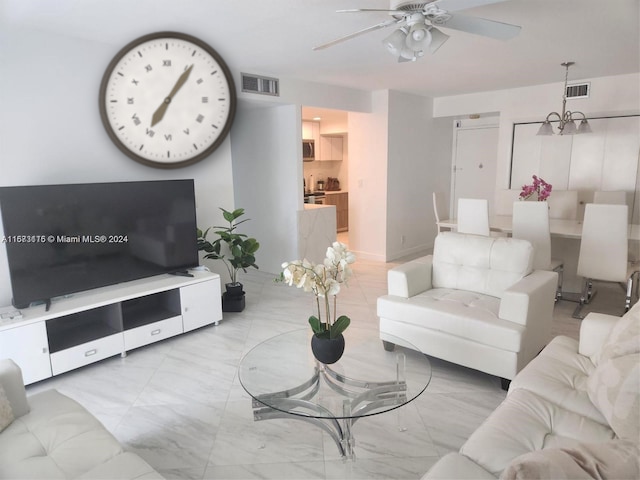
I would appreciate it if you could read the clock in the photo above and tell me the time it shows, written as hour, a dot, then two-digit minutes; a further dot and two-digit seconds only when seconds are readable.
7.06
